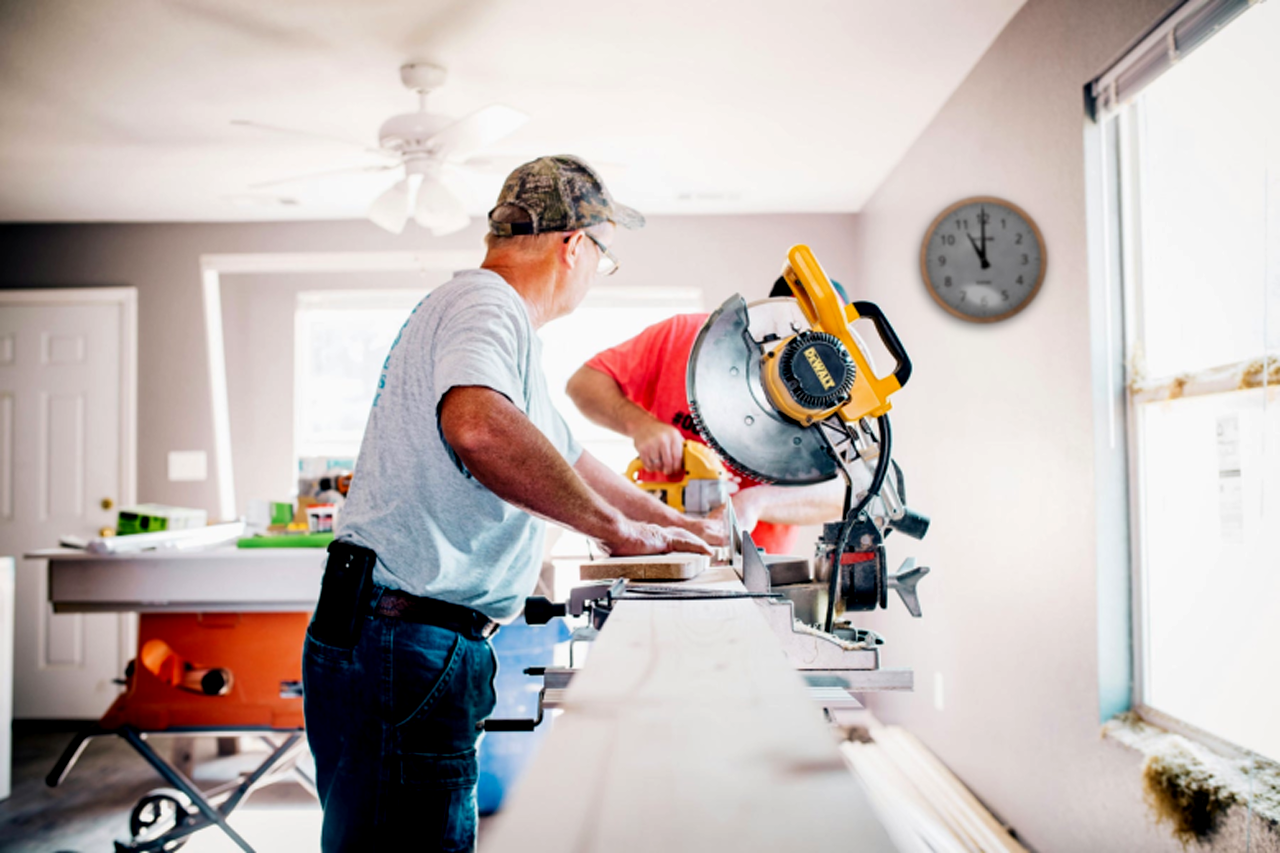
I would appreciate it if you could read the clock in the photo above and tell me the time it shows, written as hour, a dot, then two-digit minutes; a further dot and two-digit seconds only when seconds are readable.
11.00
